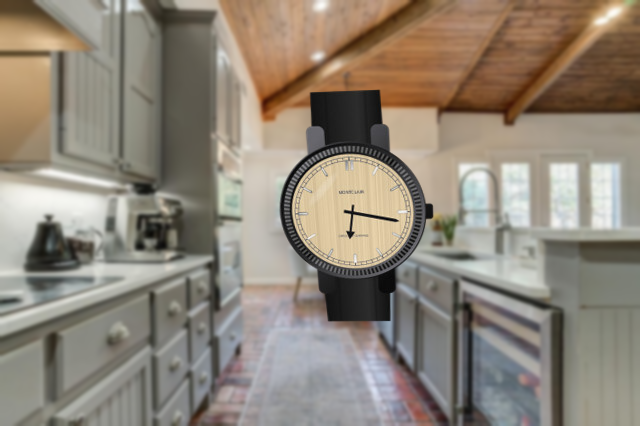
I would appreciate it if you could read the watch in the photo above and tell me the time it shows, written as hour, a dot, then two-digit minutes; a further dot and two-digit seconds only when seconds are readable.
6.17
